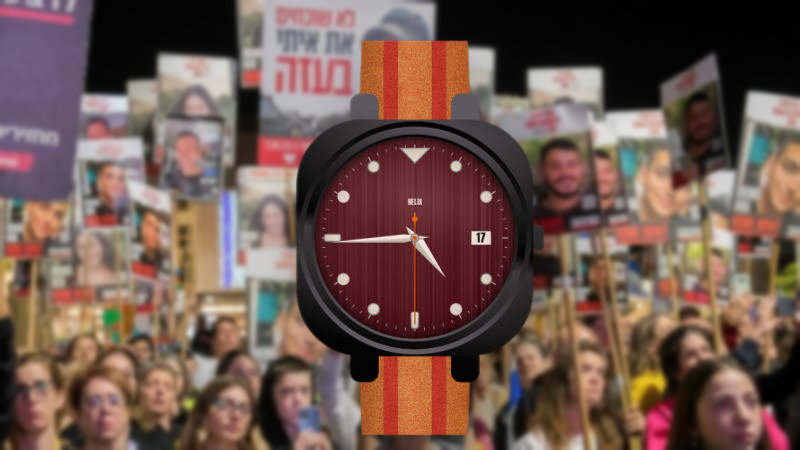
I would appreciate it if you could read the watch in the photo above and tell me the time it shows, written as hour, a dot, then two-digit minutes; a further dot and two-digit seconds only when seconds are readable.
4.44.30
